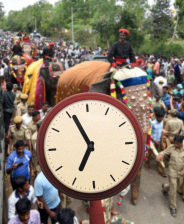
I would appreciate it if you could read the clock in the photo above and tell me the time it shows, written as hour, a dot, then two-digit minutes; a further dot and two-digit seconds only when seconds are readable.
6.56
